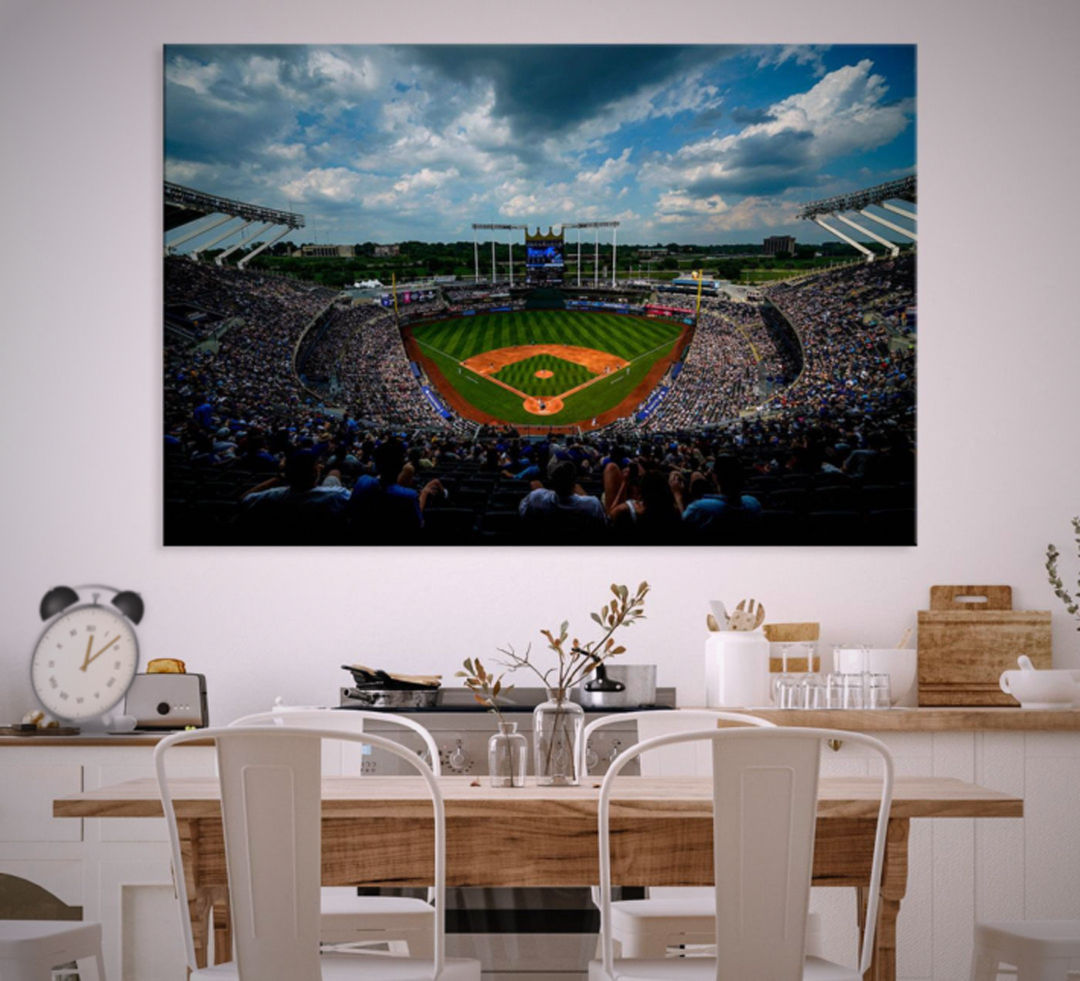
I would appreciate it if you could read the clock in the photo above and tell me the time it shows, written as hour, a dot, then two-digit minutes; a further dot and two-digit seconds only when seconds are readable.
12.08
